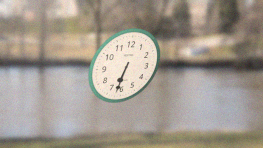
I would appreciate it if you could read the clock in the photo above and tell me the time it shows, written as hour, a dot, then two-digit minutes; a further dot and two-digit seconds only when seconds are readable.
6.32
